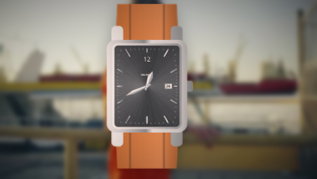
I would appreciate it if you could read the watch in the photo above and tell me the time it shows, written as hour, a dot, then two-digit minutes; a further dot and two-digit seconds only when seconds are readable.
12.41
